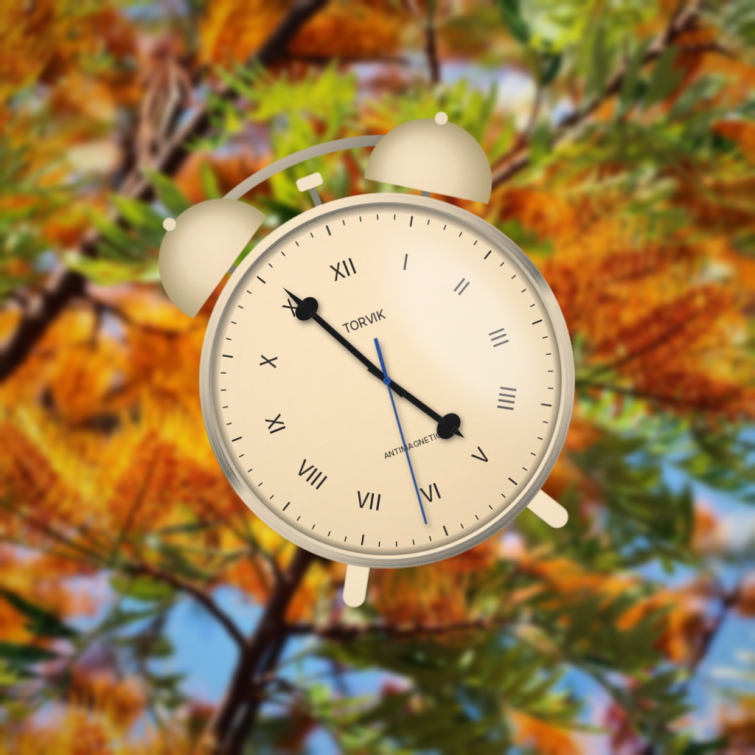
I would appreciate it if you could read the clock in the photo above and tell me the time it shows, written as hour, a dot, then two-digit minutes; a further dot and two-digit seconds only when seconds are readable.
4.55.31
